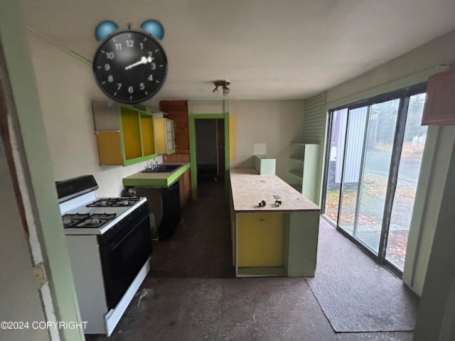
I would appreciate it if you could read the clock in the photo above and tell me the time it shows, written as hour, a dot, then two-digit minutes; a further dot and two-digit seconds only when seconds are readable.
2.12
